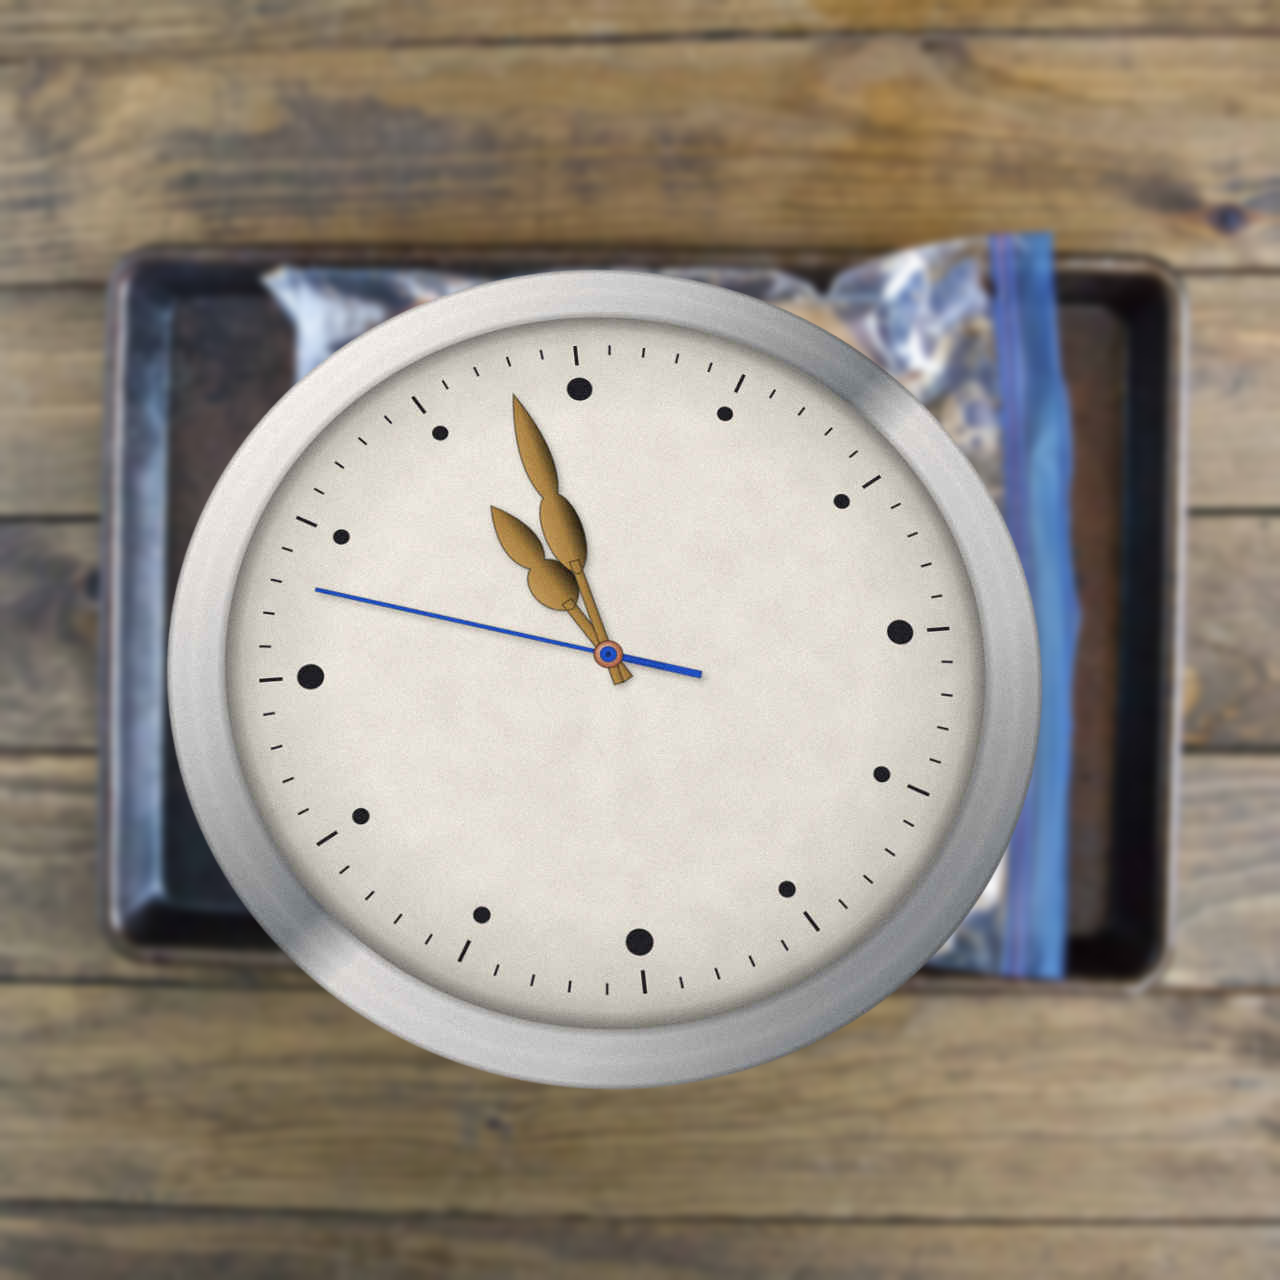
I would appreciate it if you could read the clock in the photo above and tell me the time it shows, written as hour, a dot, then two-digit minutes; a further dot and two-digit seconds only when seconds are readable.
10.57.48
